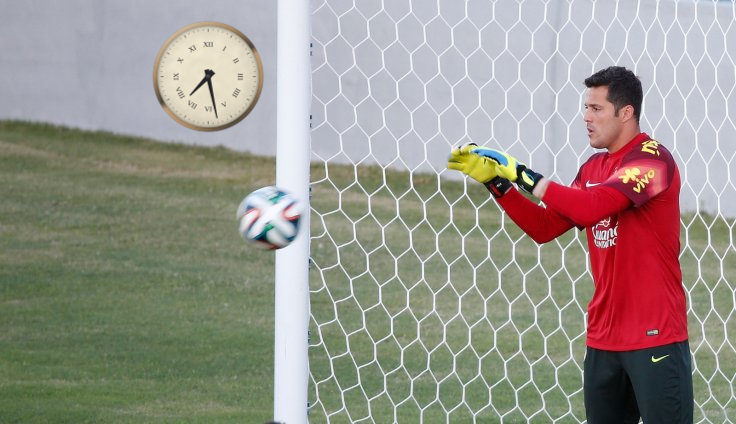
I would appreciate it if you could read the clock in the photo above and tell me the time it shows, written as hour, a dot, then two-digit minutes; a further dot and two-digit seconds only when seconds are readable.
7.28
